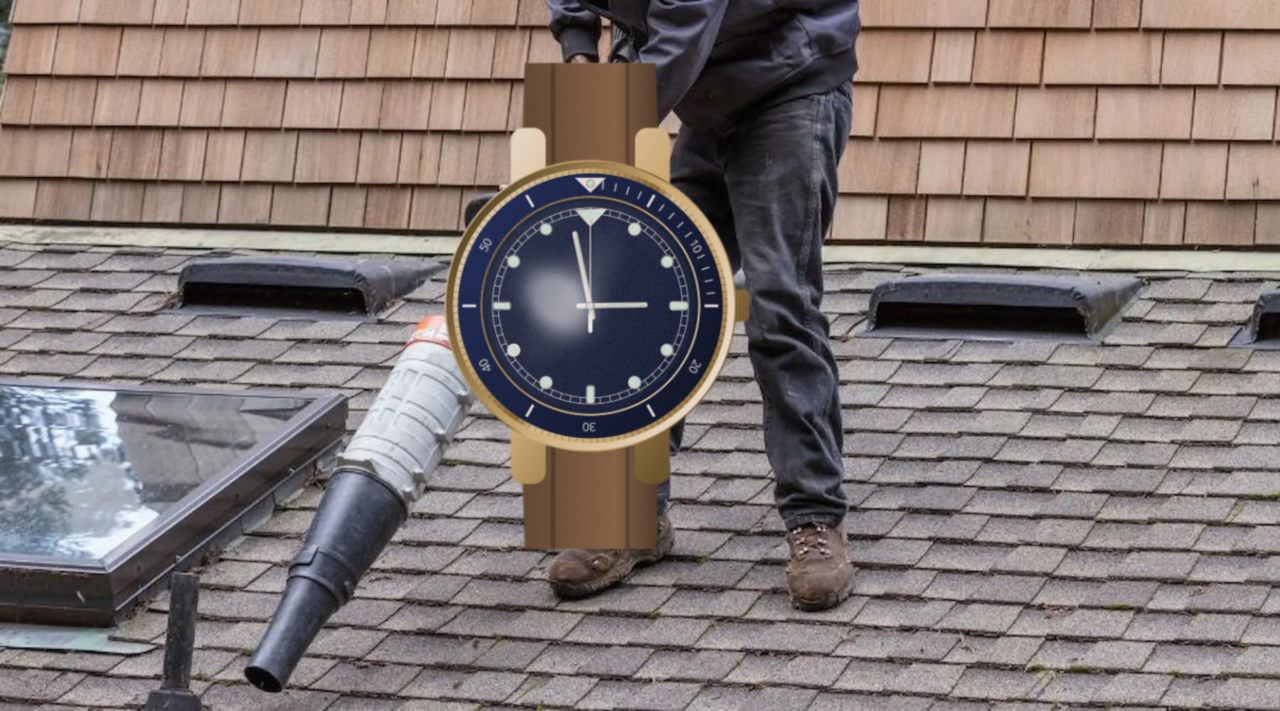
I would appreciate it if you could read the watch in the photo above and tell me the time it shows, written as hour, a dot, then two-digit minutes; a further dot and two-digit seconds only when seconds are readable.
2.58.00
